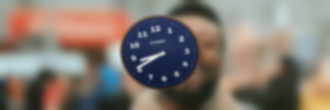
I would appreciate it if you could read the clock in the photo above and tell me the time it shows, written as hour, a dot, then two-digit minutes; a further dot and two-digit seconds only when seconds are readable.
8.41
